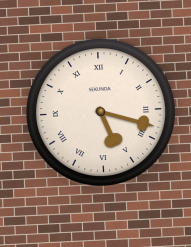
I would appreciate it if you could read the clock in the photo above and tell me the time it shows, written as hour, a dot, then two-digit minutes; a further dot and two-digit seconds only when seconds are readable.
5.18
